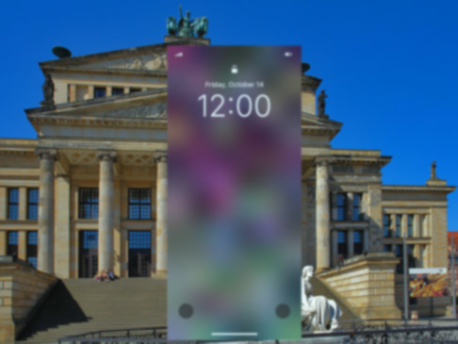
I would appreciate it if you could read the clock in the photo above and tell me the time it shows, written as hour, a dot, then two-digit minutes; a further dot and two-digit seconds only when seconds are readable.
12.00
